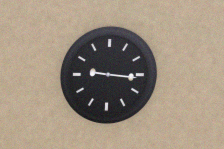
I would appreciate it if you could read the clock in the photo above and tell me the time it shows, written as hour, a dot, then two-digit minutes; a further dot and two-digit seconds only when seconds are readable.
9.16
